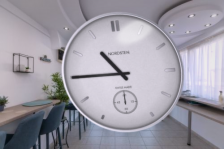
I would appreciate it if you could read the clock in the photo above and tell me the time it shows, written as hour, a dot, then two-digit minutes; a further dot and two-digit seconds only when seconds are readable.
10.45
